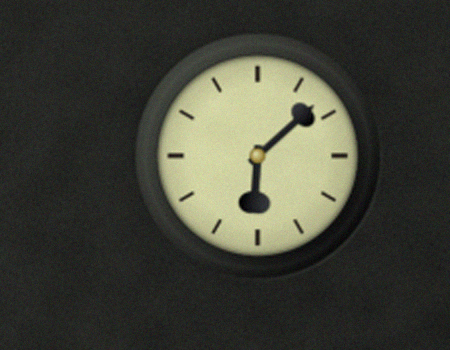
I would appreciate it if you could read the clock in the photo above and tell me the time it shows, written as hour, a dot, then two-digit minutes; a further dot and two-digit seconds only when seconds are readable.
6.08
